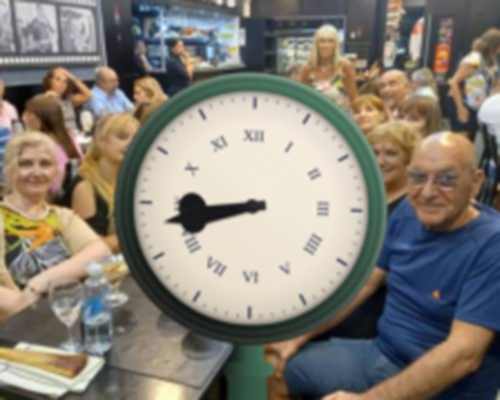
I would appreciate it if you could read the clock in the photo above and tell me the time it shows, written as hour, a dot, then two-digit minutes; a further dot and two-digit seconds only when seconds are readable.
8.43
